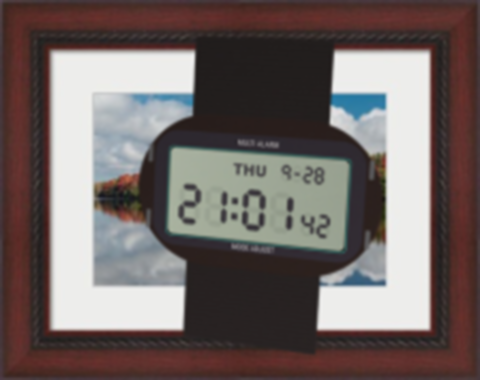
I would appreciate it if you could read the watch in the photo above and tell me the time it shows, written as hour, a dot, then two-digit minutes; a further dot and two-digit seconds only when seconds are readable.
21.01.42
